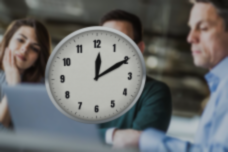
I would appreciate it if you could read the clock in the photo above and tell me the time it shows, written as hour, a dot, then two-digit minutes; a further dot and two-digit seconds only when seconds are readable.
12.10
